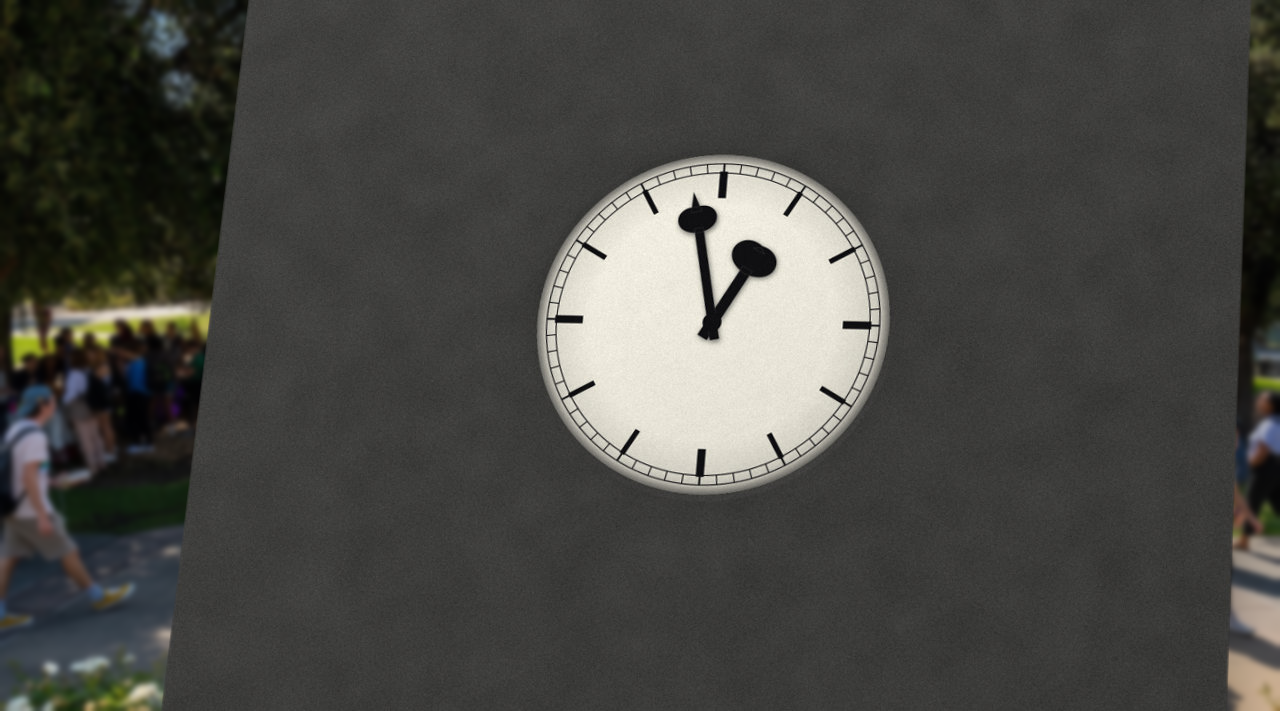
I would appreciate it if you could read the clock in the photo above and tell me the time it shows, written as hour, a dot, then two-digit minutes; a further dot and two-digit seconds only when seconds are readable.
12.58
